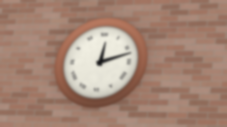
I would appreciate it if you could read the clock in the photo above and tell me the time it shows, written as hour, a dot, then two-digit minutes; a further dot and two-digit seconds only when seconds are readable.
12.12
